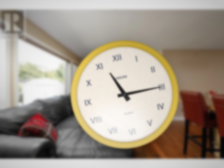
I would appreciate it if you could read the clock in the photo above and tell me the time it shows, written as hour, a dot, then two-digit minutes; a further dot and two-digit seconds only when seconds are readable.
11.15
